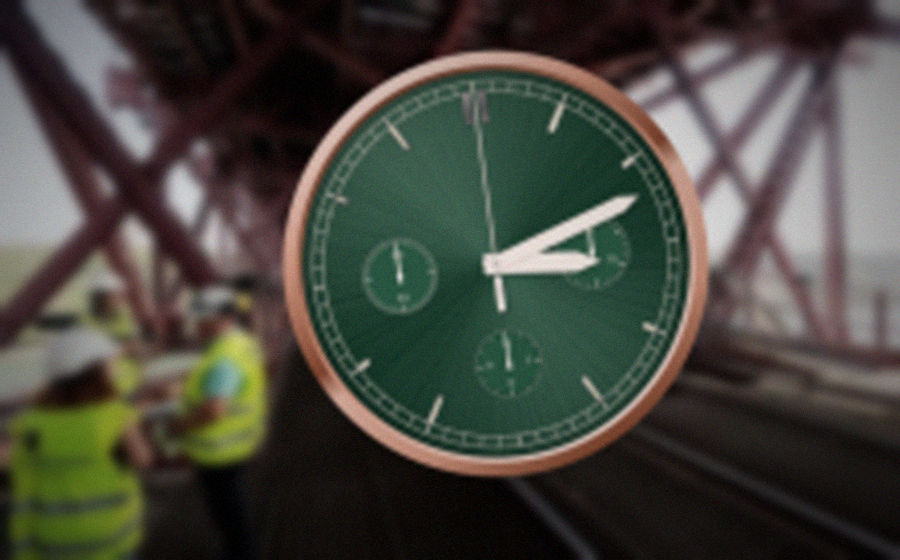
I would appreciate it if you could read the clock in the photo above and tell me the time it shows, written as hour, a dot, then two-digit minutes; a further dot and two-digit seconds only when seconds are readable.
3.12
